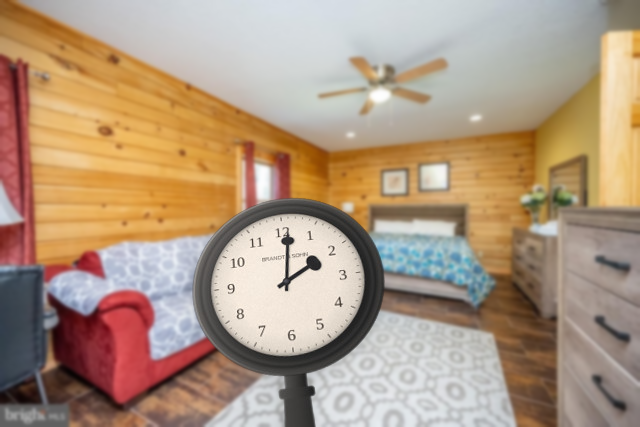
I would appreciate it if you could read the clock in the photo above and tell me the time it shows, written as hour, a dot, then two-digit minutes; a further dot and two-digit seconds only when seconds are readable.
2.01
